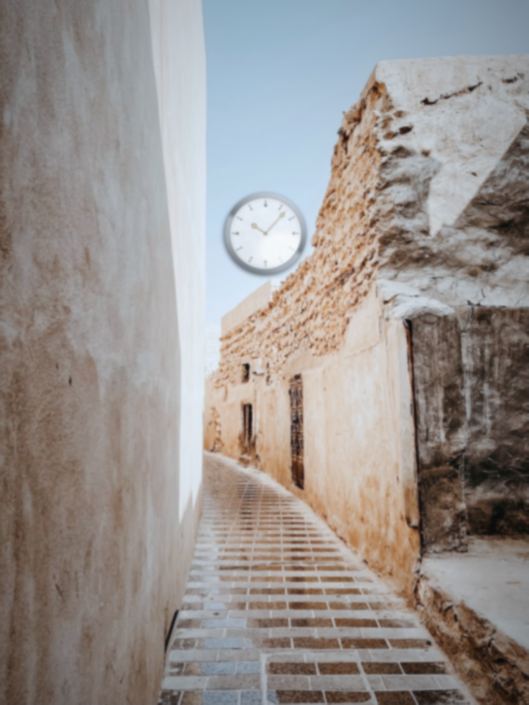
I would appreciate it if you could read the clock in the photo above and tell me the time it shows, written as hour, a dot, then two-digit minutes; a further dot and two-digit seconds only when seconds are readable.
10.07
